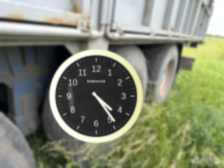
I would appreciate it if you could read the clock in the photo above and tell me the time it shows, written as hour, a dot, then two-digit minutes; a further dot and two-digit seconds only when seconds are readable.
4.24
